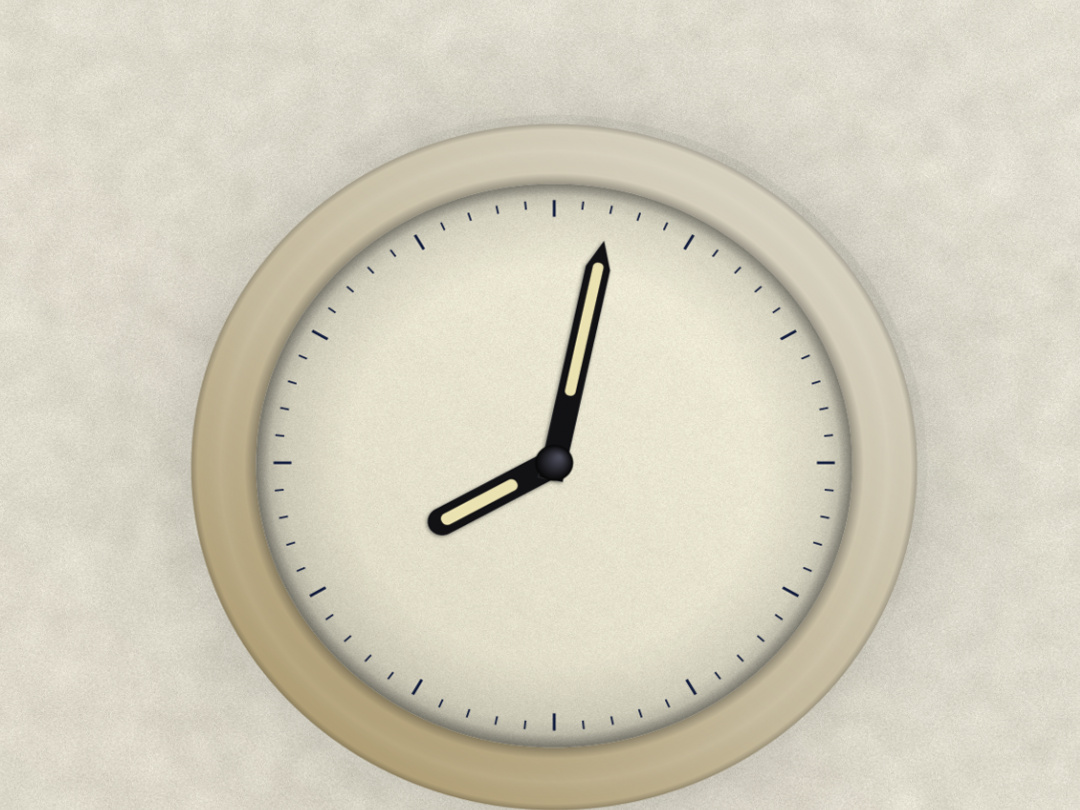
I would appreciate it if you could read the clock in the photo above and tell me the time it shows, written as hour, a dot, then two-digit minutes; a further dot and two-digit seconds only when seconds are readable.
8.02
